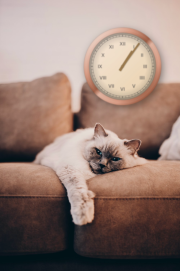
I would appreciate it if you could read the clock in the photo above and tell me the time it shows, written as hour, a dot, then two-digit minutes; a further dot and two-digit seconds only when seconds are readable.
1.06
